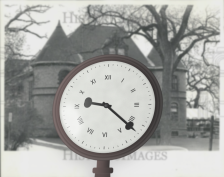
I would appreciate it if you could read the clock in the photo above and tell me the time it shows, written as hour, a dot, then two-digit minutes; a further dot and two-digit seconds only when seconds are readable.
9.22
